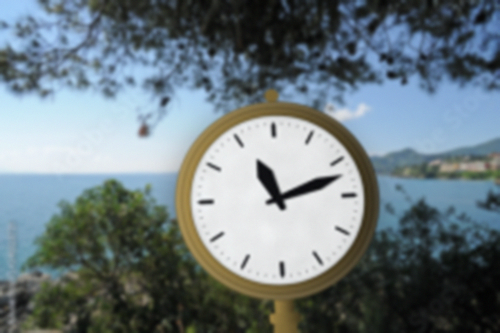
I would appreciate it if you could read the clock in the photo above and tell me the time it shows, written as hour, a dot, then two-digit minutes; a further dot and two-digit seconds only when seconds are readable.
11.12
